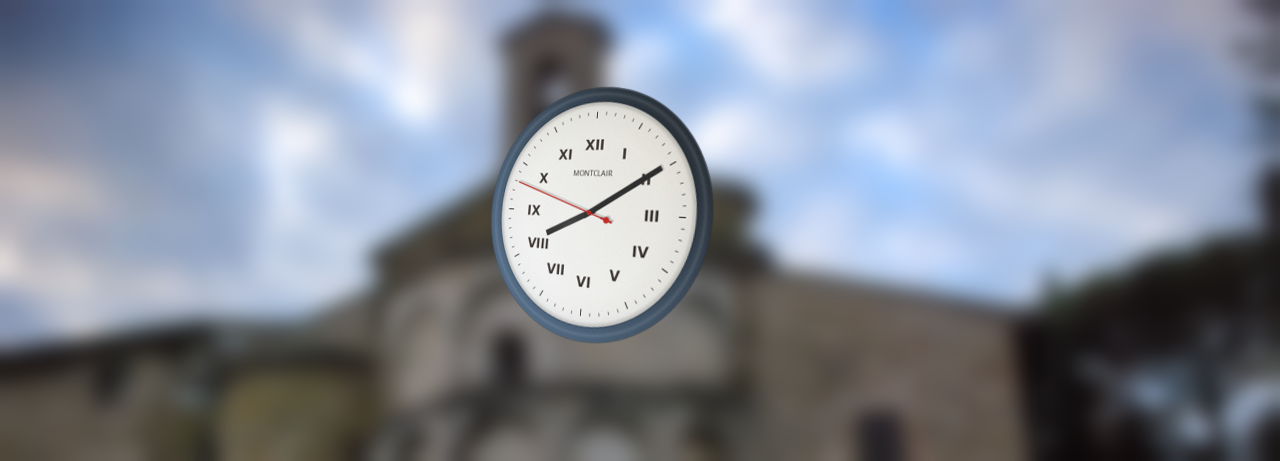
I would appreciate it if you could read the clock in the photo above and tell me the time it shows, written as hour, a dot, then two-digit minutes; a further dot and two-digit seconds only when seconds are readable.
8.09.48
